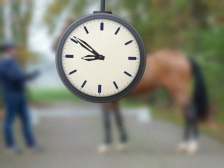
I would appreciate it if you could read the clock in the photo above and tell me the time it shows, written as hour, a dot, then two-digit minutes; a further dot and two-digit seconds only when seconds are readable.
8.51
